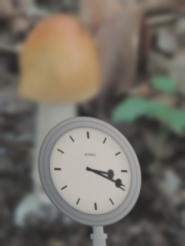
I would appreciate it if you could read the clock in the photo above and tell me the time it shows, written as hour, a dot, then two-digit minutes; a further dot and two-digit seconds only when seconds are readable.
3.19
